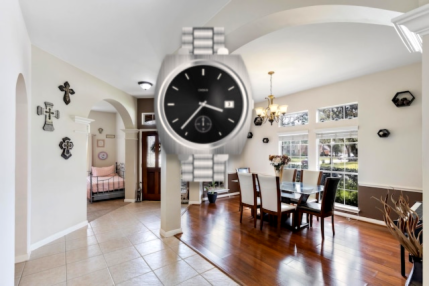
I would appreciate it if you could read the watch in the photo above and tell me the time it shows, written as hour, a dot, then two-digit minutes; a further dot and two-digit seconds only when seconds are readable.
3.37
